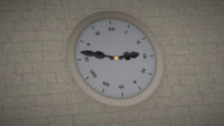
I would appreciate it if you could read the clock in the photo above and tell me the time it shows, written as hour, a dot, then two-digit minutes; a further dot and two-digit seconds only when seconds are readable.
2.47
